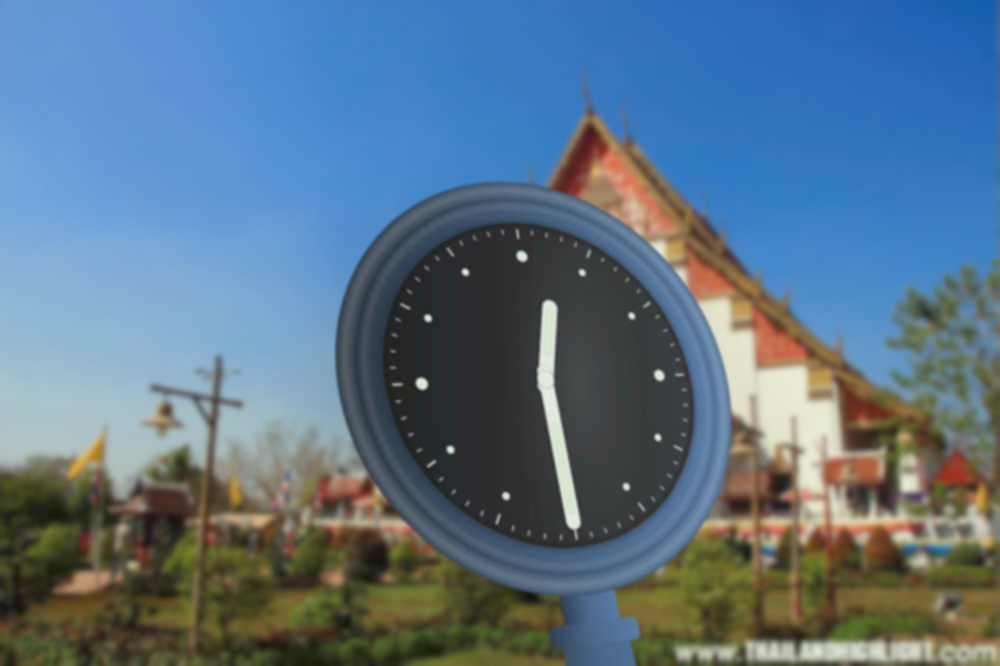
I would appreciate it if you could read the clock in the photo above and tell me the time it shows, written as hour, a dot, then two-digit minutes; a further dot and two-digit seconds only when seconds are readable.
12.30
